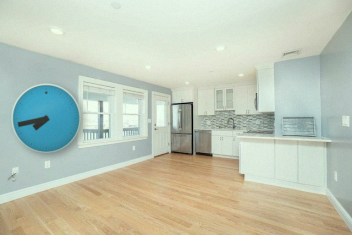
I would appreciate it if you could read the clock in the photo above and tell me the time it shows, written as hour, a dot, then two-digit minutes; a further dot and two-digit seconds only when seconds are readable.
7.43
